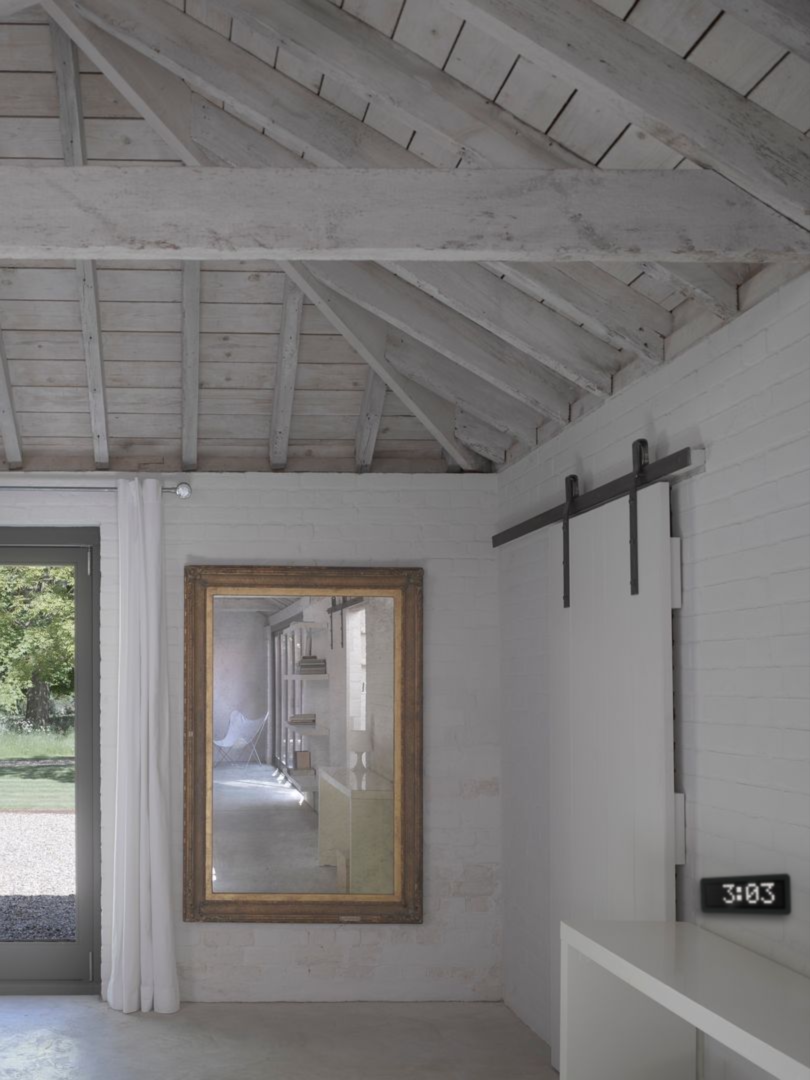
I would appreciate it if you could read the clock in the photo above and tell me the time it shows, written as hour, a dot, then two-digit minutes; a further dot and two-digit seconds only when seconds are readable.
3.03
